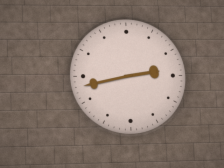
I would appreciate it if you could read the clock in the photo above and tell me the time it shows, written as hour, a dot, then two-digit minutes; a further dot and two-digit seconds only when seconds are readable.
2.43
